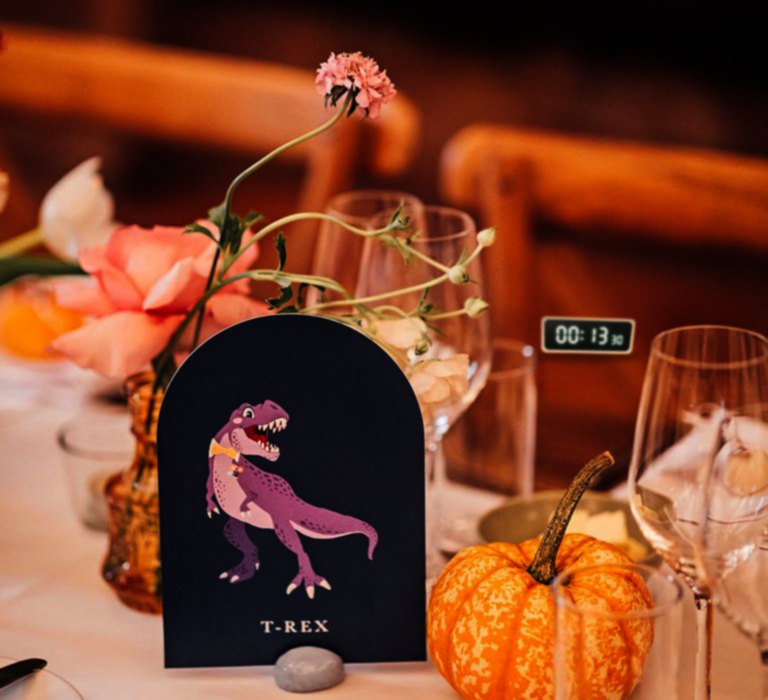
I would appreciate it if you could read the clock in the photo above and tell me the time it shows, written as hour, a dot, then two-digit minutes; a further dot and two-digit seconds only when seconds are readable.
0.13
